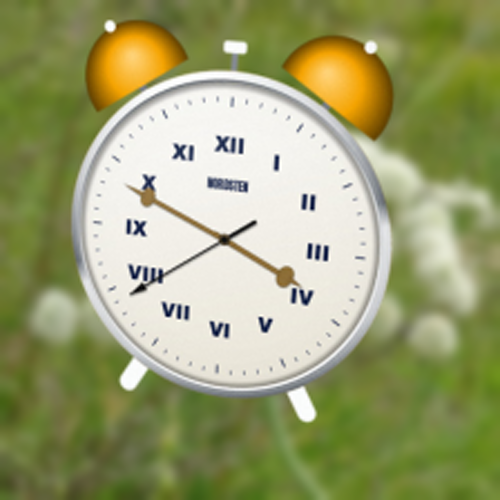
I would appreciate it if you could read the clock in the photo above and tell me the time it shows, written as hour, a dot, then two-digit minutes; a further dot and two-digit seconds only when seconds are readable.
3.48.39
